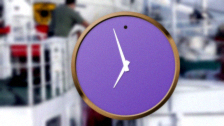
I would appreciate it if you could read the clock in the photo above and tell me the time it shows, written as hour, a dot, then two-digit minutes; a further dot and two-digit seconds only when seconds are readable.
6.57
